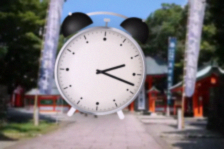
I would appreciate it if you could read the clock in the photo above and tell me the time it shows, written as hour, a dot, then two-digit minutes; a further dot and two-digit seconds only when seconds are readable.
2.18
